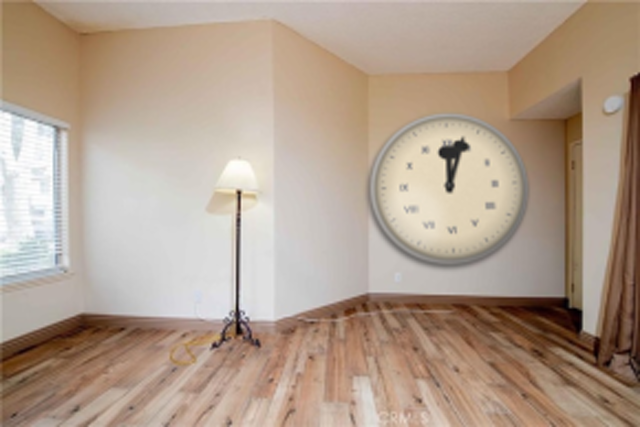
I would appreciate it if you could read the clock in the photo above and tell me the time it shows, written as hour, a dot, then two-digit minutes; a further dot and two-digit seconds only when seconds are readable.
12.03
